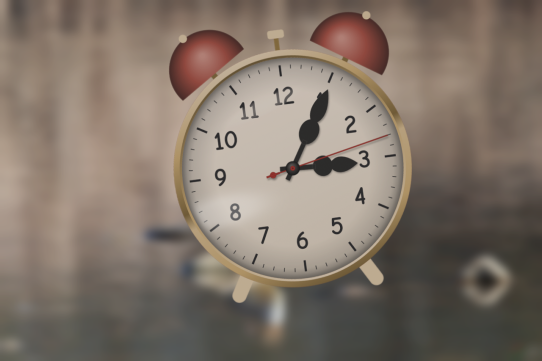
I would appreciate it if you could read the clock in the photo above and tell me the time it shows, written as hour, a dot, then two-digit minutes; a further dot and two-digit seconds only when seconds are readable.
3.05.13
